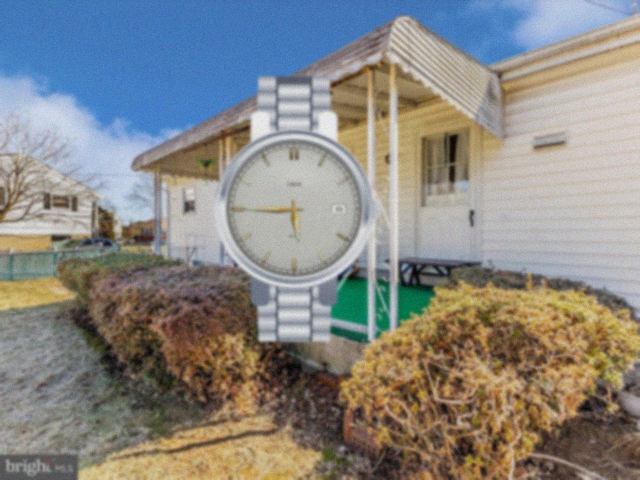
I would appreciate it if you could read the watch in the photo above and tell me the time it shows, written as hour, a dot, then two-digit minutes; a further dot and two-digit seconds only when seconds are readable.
5.45
